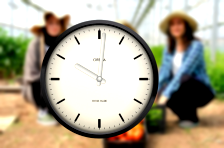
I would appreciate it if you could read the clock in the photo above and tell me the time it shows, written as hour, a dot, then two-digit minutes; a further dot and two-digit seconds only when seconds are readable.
10.01
